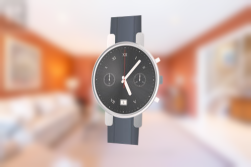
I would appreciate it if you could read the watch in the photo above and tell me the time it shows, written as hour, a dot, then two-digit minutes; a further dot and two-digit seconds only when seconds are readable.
5.07
